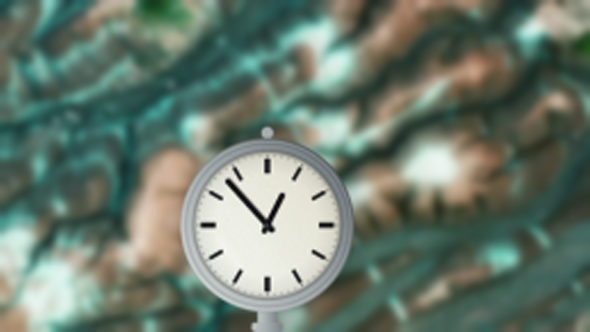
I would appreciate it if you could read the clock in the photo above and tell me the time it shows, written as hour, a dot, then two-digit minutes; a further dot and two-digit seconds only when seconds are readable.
12.53
